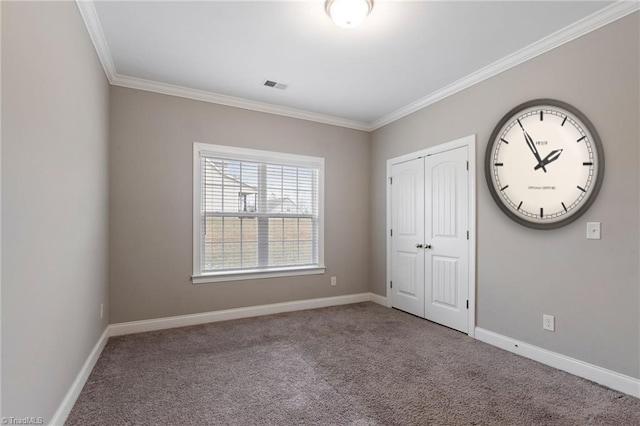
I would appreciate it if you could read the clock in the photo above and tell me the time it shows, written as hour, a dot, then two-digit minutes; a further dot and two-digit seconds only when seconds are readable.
1.55
